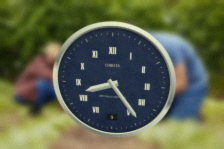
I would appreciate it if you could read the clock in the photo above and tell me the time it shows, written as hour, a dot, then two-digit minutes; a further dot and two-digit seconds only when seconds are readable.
8.24
